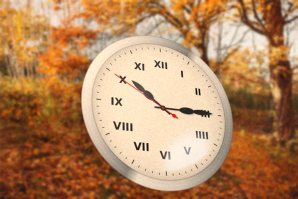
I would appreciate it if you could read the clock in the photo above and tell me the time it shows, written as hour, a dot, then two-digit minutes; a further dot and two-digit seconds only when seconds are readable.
10.14.50
